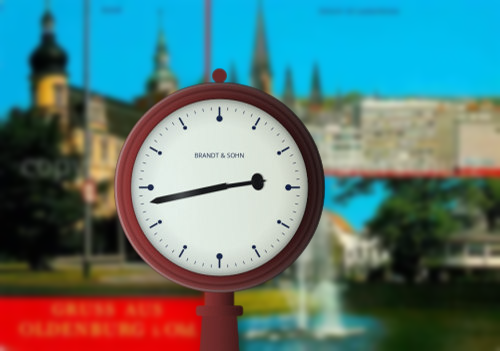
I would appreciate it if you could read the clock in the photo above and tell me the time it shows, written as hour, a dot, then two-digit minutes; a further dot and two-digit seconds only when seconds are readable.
2.43
